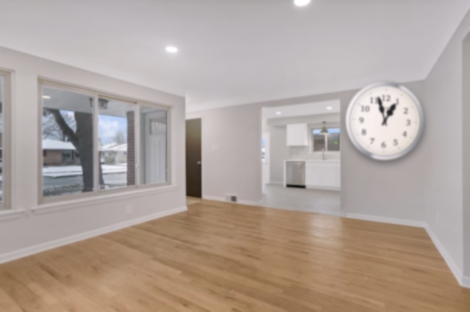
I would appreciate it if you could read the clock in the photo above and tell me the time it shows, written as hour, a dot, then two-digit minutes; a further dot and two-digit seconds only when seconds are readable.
12.57
